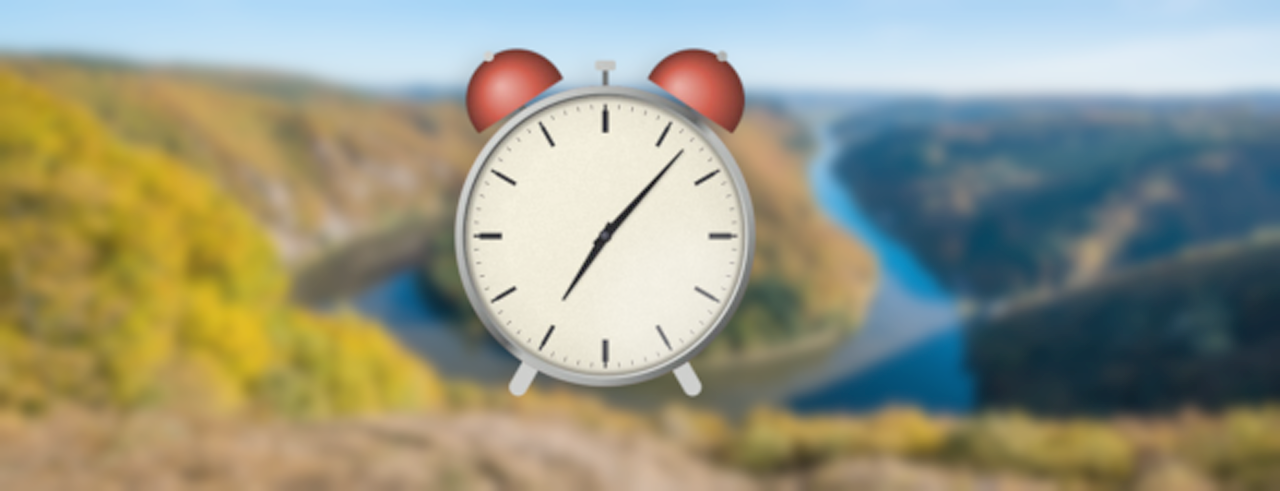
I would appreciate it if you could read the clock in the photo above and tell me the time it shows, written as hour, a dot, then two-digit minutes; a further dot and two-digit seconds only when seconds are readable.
7.07
